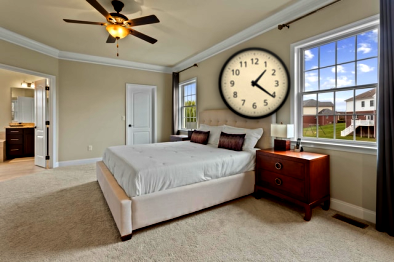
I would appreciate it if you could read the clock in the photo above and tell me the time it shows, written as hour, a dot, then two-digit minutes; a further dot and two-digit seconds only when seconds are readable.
1.21
